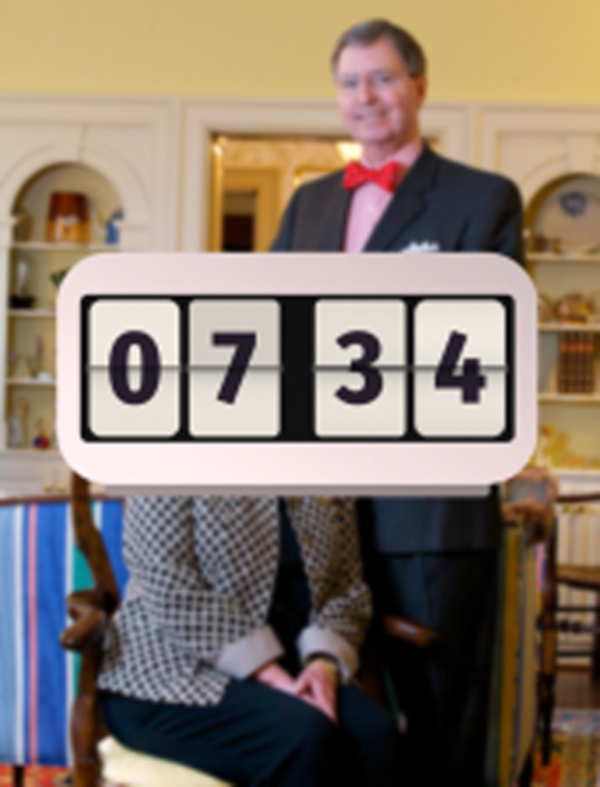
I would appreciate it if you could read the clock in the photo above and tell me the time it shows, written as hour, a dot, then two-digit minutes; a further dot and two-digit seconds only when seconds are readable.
7.34
